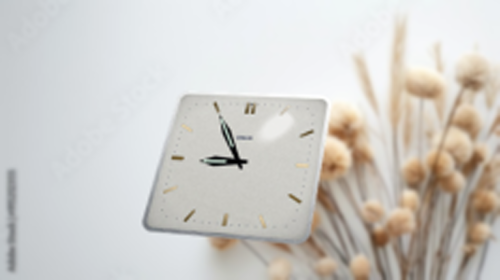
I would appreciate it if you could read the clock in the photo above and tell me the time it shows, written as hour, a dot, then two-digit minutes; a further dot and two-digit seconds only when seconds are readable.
8.55
